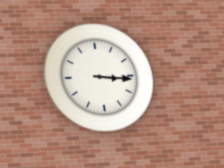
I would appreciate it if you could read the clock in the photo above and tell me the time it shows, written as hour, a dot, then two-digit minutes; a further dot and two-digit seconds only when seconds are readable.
3.16
